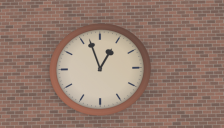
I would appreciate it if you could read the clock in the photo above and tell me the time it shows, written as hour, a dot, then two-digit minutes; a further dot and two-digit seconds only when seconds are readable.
12.57
